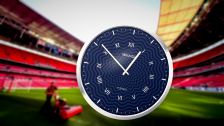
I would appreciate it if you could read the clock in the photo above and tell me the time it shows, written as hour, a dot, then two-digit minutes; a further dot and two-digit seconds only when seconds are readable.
12.51
